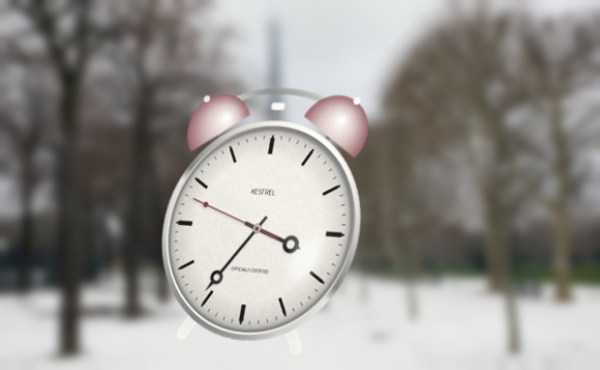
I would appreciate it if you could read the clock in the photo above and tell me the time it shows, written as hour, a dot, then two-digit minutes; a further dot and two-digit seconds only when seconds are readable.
3.35.48
